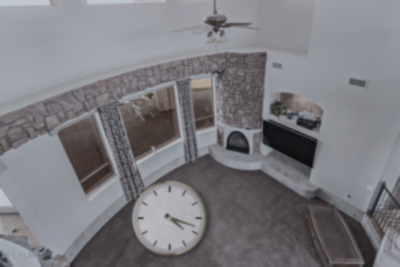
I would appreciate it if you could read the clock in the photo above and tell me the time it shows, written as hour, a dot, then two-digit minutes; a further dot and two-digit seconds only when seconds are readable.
4.18
